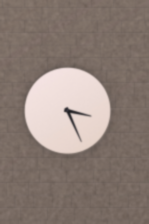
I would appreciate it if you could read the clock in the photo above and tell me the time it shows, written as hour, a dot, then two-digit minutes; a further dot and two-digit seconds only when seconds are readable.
3.26
